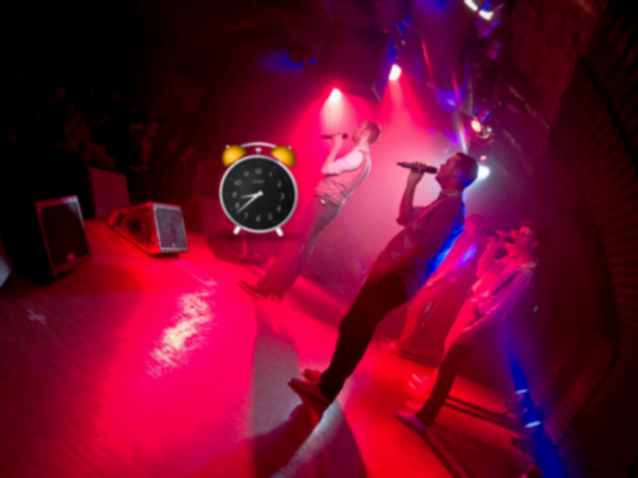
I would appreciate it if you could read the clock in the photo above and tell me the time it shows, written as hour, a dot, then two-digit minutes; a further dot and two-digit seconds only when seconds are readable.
8.38
